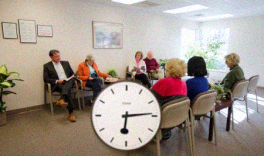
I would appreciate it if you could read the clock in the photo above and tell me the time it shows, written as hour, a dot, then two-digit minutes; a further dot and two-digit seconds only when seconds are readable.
6.14
